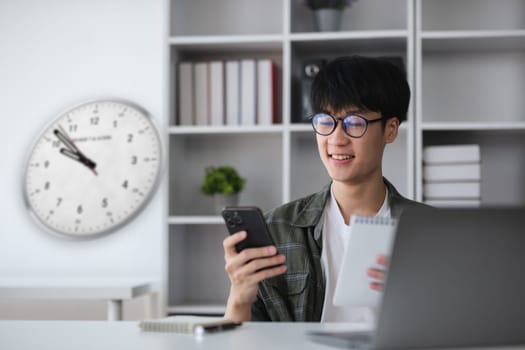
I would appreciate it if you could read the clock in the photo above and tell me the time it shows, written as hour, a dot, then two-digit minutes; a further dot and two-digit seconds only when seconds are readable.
9.51.53
